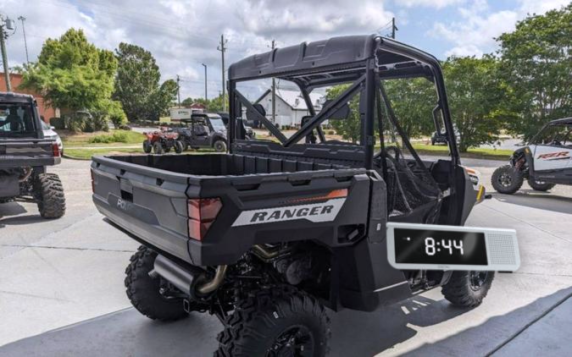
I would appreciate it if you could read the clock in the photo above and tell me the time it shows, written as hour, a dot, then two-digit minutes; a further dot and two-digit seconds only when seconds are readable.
8.44
